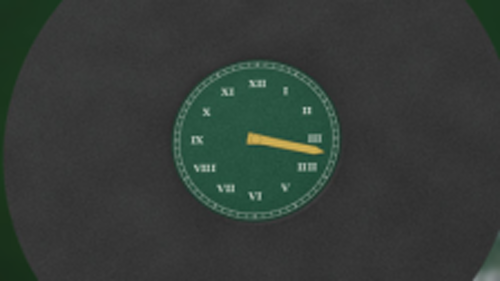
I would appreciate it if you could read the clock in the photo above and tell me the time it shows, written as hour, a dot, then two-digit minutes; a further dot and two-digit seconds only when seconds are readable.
3.17
